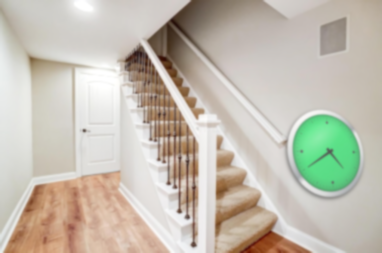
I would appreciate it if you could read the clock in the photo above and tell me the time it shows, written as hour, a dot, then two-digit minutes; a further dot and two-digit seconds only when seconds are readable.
4.40
